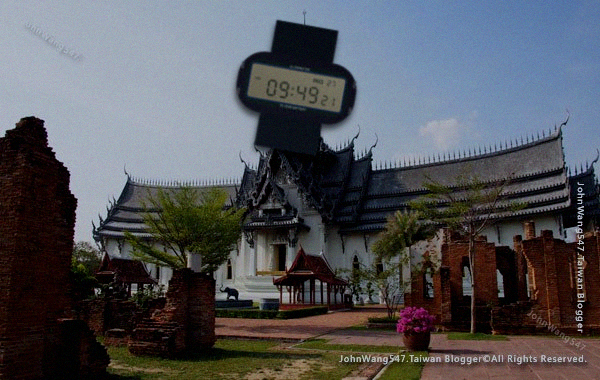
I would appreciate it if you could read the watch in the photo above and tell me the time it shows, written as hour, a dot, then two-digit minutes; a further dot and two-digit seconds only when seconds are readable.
9.49.21
